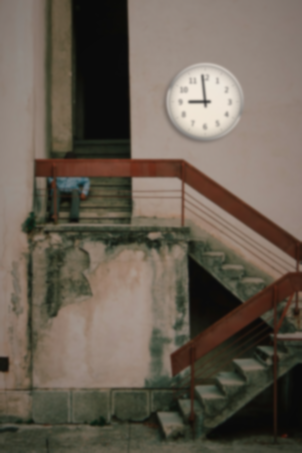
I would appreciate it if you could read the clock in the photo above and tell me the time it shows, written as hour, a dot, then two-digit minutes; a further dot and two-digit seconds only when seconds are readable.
8.59
